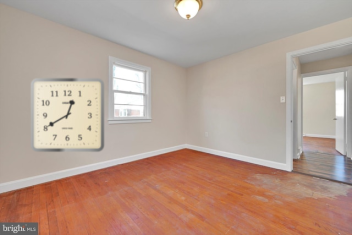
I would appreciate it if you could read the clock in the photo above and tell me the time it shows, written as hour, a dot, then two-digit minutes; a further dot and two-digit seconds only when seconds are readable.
12.40
